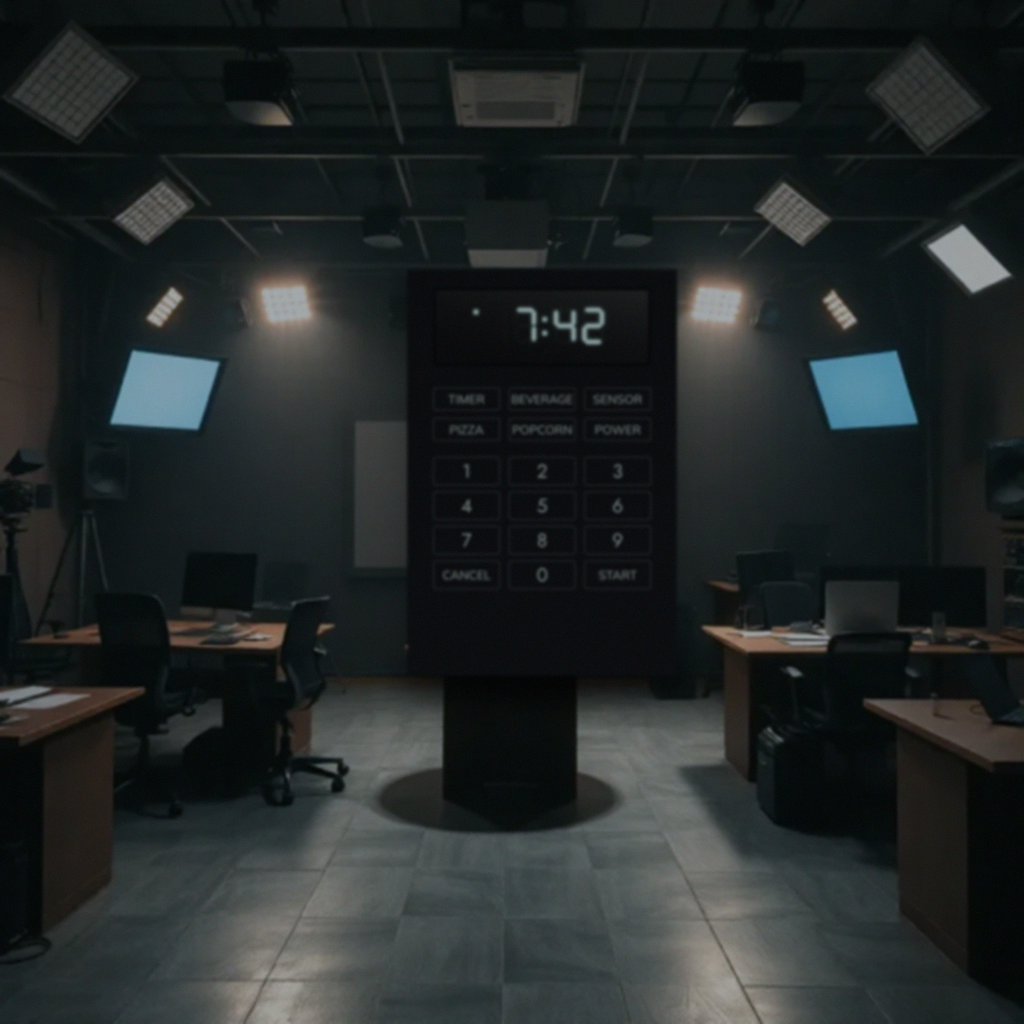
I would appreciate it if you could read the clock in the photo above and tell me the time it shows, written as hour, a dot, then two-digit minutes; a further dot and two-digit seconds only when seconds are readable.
7.42
